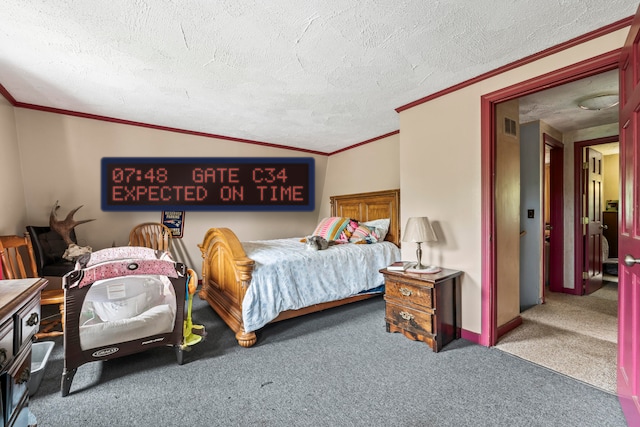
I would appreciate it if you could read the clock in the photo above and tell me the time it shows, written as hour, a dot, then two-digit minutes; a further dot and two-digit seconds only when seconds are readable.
7.48
